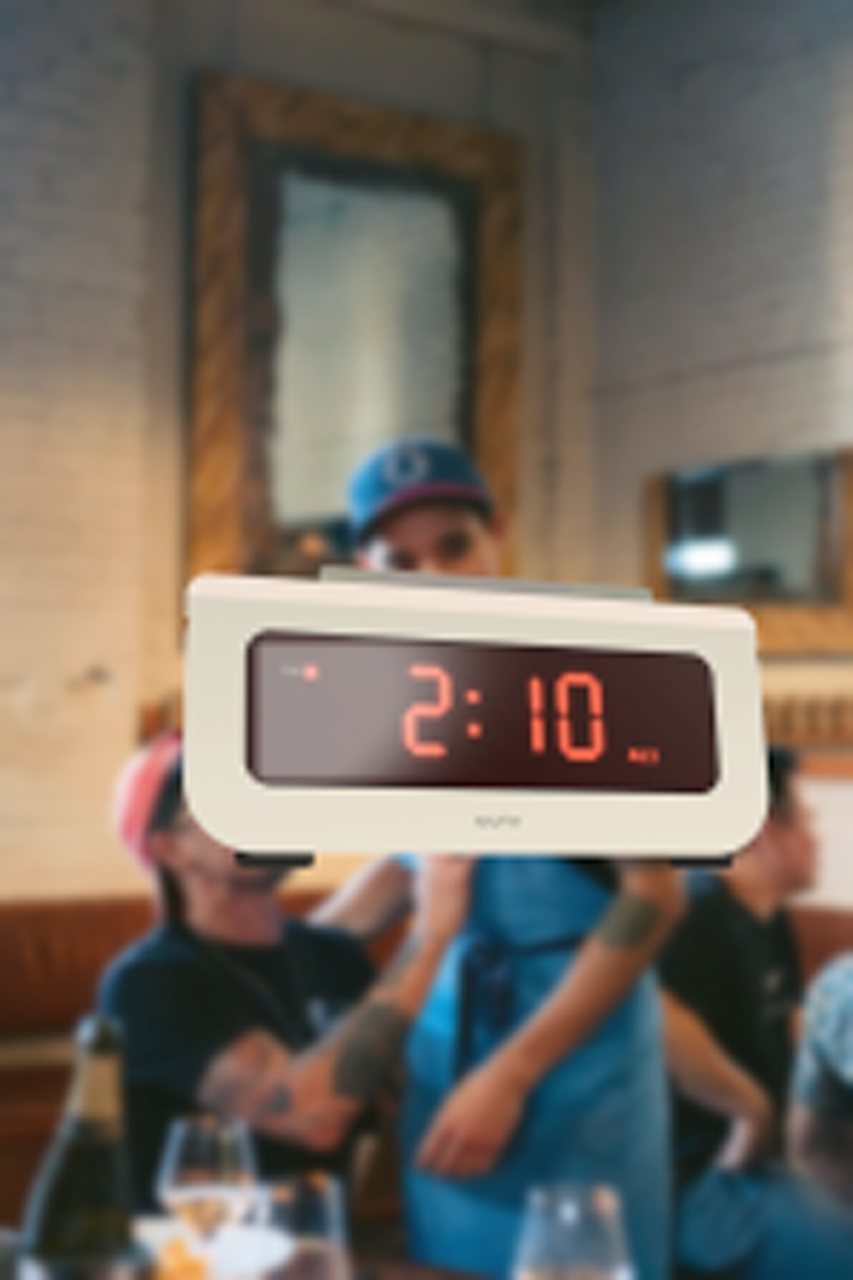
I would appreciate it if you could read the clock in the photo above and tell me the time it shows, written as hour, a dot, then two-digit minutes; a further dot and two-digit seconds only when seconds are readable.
2.10
